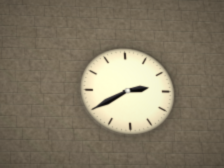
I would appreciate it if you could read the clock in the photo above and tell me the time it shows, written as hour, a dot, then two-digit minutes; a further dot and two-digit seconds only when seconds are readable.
2.40
